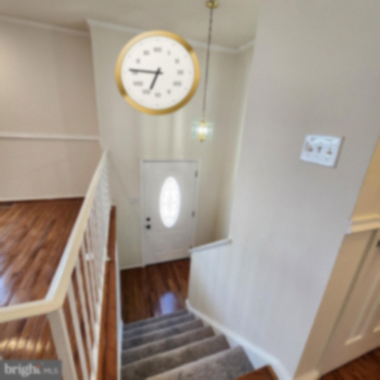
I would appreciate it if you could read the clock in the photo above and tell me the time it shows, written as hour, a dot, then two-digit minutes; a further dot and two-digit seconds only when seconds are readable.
6.46
